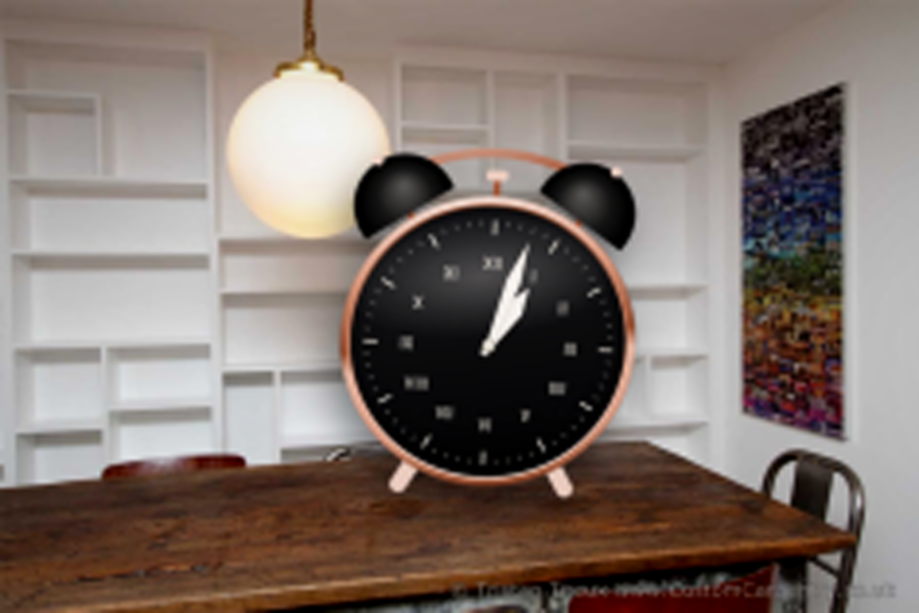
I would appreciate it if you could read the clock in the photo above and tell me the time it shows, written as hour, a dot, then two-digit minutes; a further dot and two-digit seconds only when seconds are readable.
1.03
